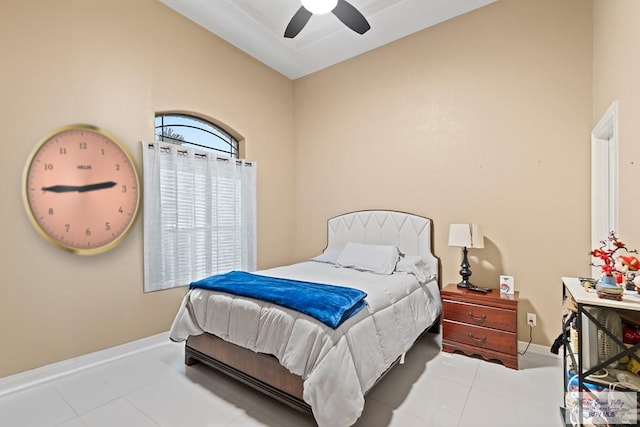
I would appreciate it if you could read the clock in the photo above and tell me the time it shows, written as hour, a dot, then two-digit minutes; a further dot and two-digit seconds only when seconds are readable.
2.45
